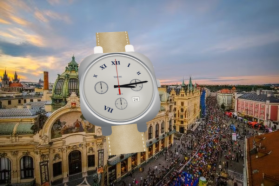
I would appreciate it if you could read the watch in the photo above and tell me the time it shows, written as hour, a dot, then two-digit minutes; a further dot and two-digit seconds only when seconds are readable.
3.14
